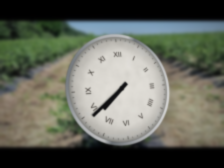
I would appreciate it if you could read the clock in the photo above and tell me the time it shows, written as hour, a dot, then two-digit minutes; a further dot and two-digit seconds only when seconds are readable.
7.39
